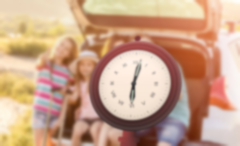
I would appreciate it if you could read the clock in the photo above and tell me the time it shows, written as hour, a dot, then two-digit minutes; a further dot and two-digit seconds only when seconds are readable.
6.02
